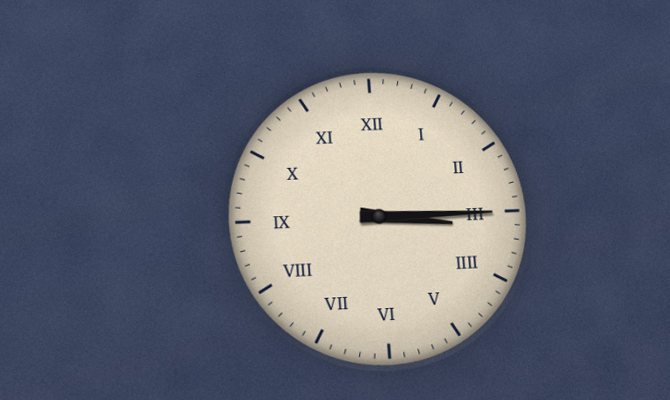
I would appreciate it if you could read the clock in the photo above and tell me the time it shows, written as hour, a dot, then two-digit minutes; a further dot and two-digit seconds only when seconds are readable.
3.15
